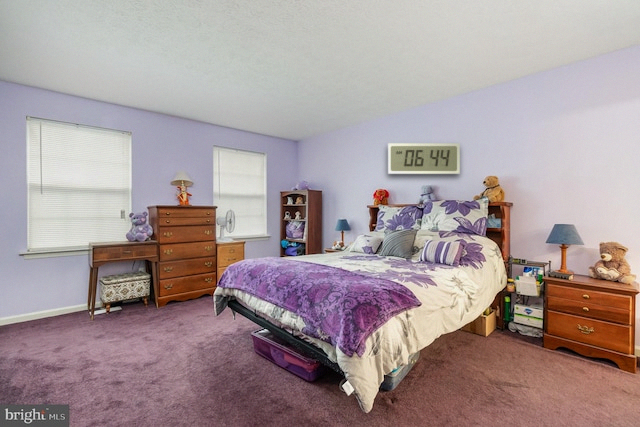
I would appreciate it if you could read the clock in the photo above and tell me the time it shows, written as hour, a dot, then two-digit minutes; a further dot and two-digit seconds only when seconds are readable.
6.44
